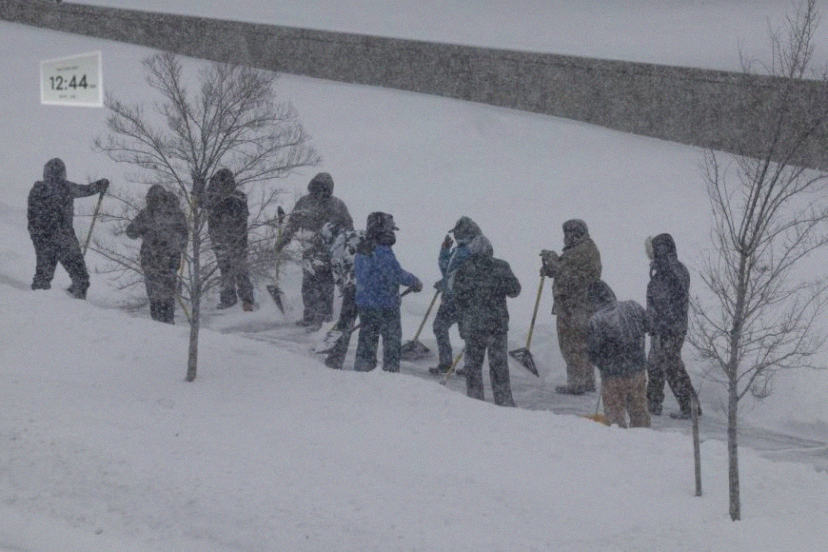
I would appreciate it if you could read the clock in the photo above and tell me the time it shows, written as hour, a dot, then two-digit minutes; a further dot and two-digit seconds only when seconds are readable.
12.44
